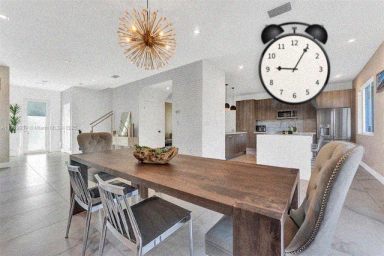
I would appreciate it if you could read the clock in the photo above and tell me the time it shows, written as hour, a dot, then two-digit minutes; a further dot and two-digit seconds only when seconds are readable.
9.05
